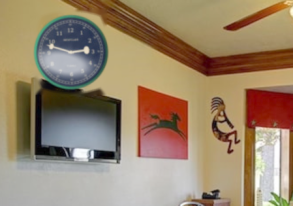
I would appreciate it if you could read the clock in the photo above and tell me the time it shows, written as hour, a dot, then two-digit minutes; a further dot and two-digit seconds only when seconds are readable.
2.48
